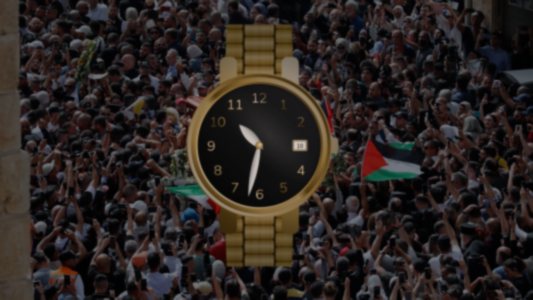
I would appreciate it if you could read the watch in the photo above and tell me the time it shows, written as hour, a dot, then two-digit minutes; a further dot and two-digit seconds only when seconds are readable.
10.32
